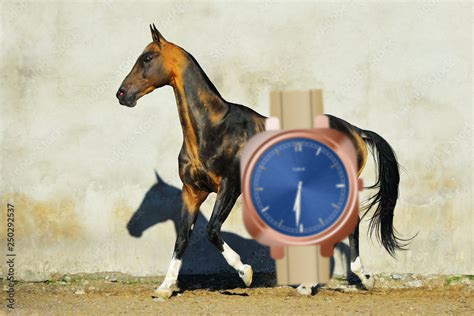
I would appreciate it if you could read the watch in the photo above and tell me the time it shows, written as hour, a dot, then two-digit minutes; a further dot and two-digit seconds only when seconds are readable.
6.31
